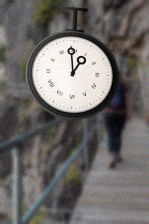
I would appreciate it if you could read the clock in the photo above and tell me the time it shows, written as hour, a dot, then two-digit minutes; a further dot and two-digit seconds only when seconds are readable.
12.59
